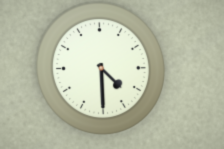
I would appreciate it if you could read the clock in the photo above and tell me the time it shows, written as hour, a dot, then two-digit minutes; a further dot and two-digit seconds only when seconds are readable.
4.30
